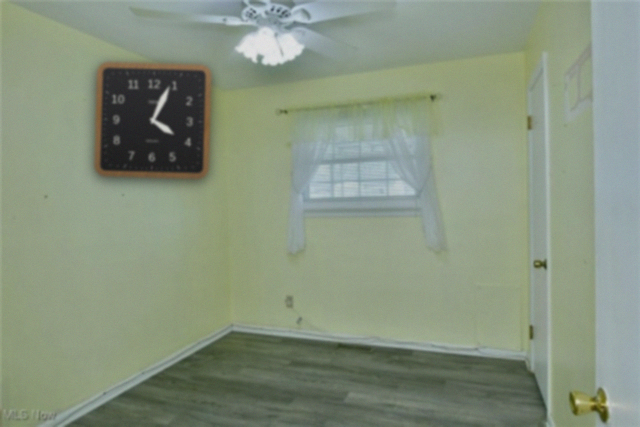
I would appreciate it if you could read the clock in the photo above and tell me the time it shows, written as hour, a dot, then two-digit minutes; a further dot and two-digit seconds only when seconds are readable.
4.04
